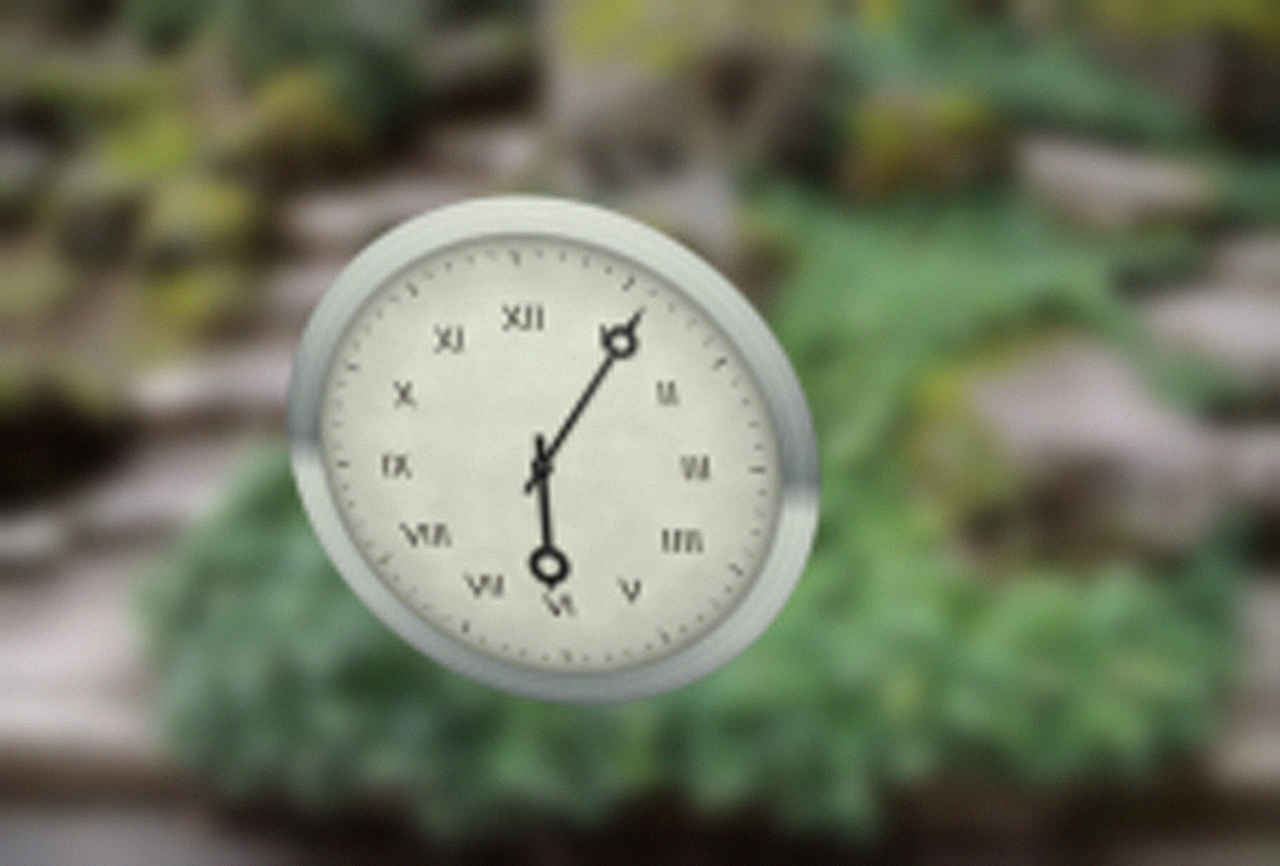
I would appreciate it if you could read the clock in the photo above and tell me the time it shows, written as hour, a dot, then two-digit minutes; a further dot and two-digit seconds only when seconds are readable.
6.06
